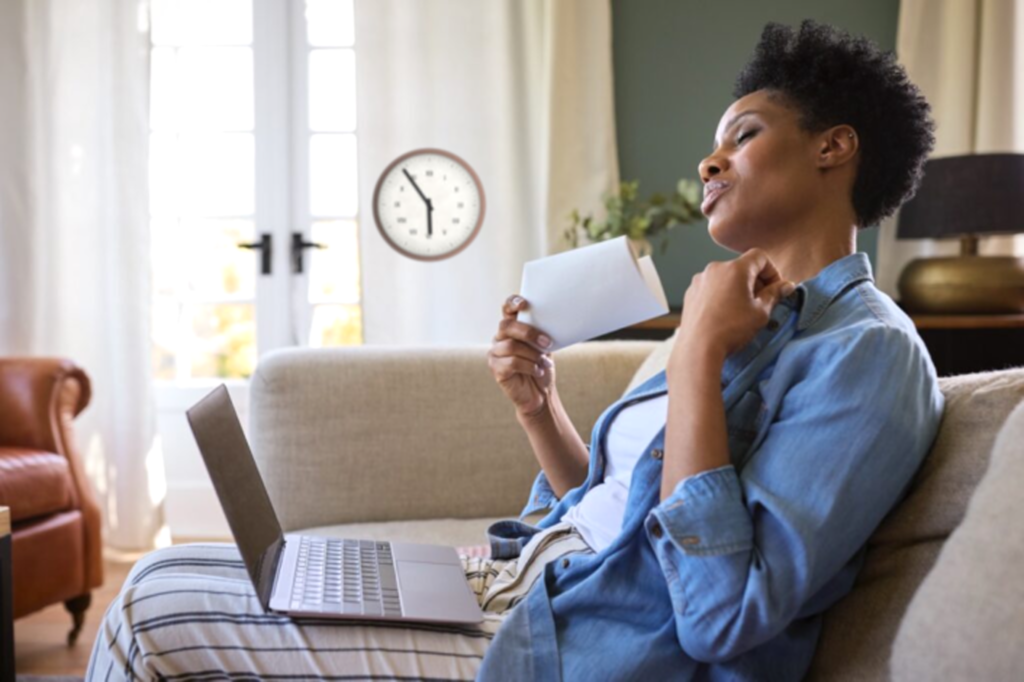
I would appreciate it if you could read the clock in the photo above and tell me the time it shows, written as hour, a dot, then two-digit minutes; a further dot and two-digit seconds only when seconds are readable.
5.54
